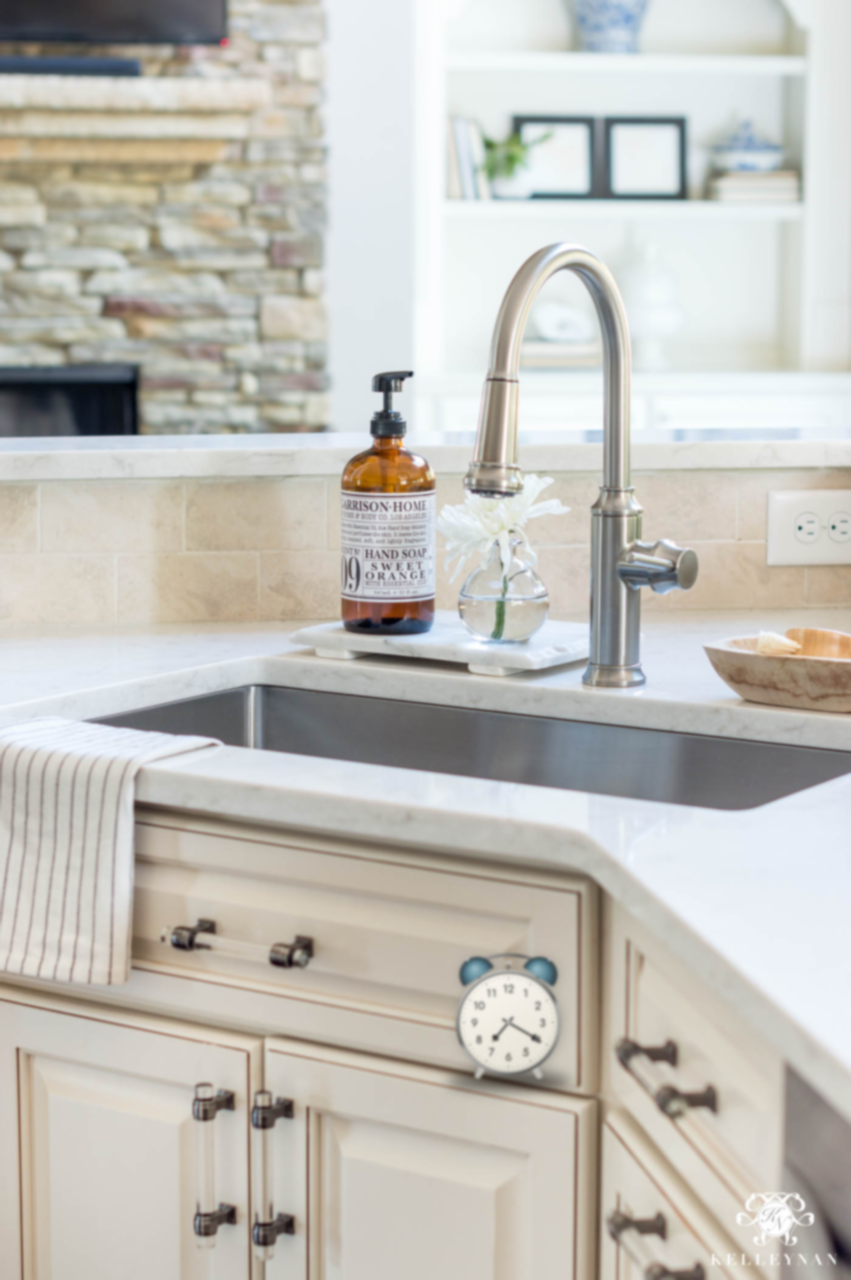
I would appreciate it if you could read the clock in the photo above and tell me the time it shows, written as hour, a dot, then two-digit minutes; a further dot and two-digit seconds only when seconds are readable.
7.20
